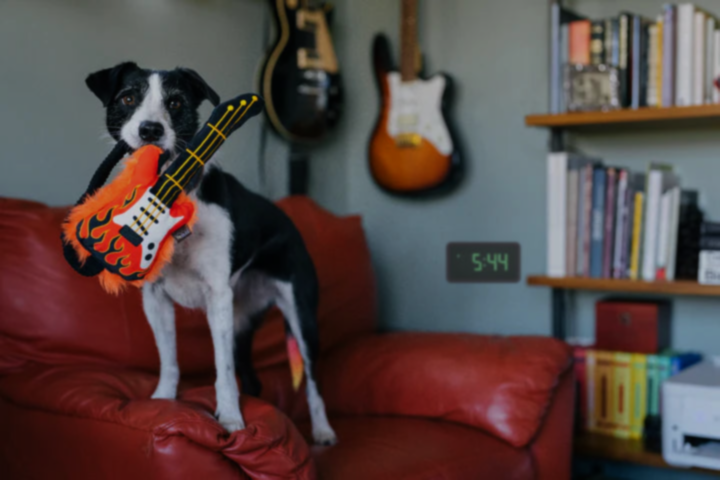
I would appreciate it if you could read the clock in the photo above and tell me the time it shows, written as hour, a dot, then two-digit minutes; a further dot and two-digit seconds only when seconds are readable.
5.44
